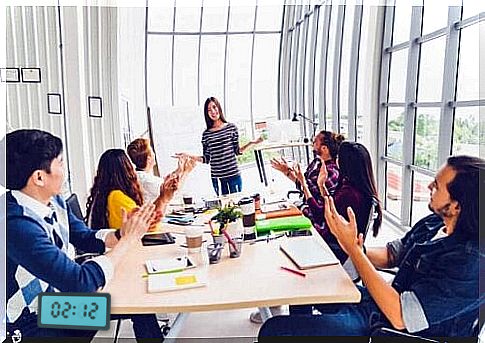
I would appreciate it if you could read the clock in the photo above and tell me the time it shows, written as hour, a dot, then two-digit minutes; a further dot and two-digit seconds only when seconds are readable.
2.12
